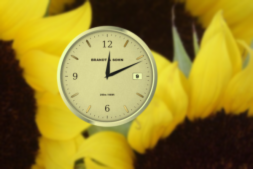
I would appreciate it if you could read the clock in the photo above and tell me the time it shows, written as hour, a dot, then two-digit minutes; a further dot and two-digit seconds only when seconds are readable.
12.11
